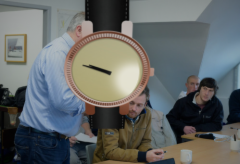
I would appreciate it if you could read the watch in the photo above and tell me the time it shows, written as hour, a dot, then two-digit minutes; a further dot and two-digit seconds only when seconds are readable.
9.48
